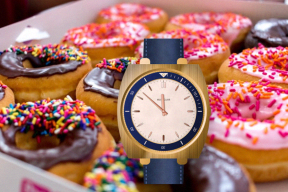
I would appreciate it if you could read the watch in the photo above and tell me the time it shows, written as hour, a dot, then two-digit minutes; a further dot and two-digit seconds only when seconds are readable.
11.52
